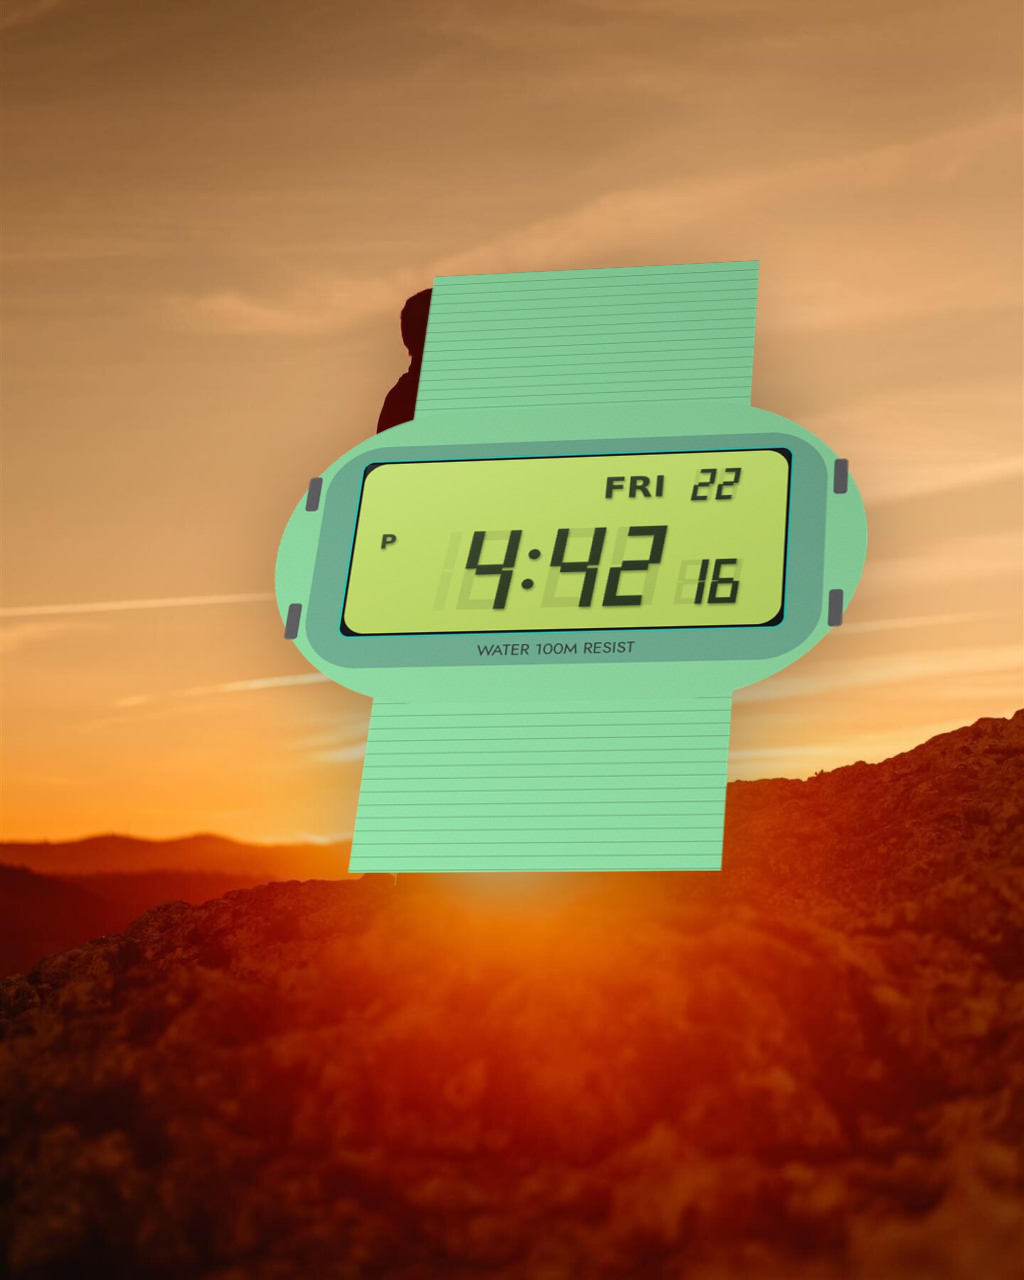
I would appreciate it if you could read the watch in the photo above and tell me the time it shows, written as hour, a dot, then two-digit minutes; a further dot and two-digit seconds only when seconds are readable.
4.42.16
